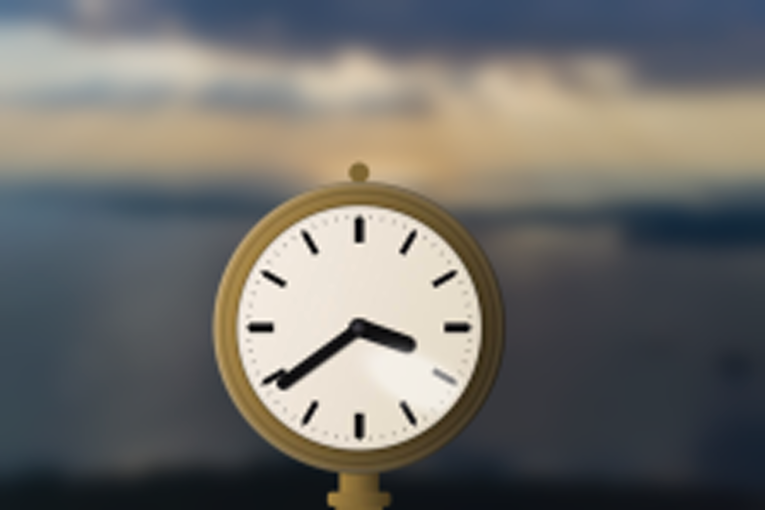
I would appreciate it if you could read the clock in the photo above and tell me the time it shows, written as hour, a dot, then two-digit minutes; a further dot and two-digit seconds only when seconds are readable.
3.39
